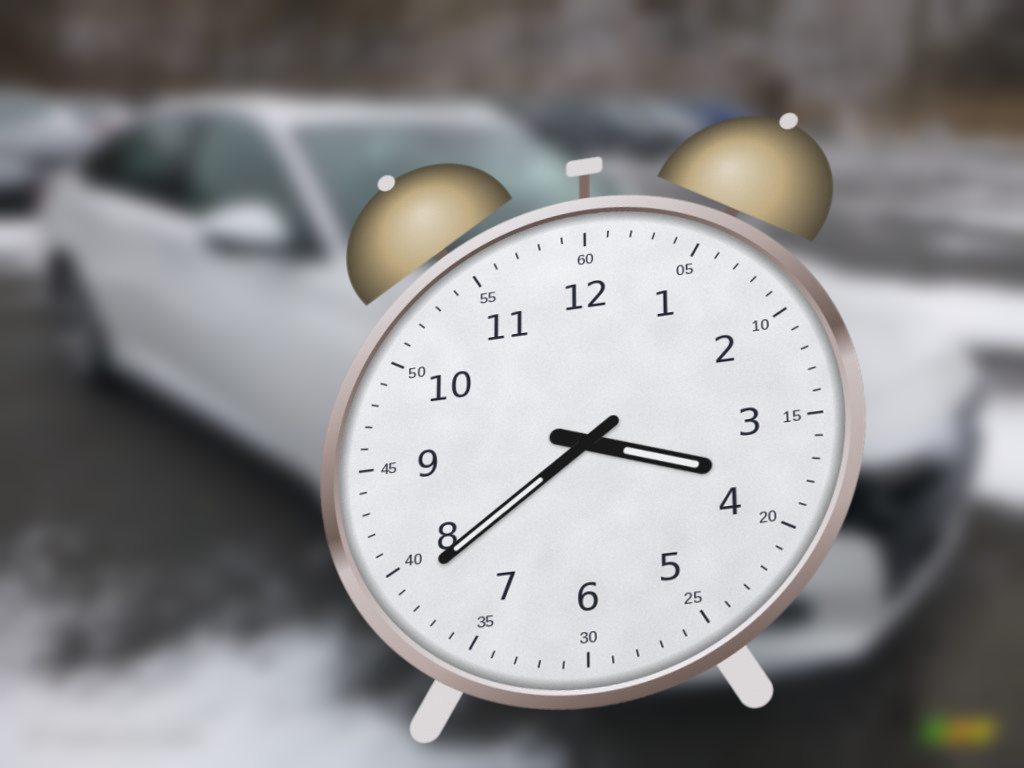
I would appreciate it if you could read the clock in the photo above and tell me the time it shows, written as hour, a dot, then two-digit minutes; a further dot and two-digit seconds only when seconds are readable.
3.39
